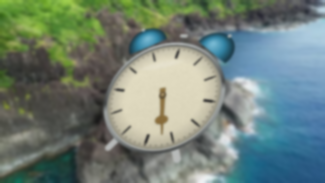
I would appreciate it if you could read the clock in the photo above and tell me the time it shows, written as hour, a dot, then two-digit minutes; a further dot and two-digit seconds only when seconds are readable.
5.27
